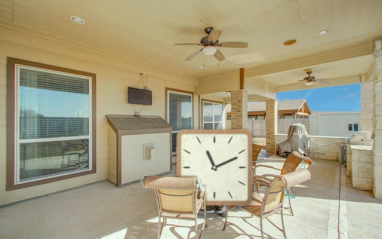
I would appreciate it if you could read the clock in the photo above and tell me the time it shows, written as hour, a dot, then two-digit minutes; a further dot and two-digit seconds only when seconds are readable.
11.11
